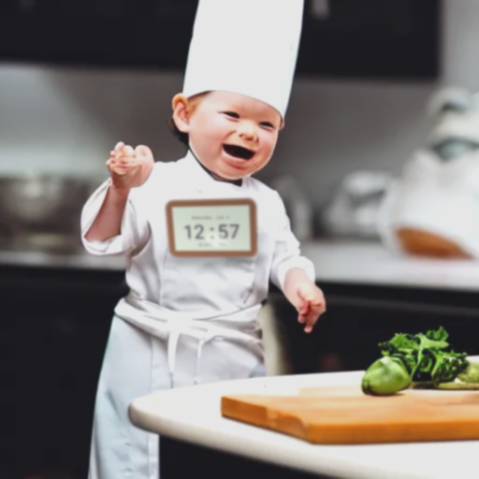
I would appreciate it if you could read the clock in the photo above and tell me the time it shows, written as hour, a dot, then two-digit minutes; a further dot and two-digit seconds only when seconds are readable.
12.57
